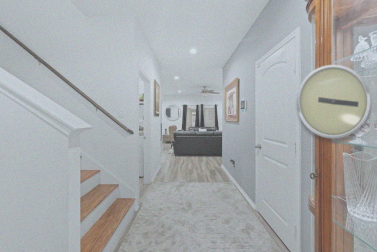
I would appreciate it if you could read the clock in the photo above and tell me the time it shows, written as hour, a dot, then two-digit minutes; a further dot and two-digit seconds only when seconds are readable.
9.16
